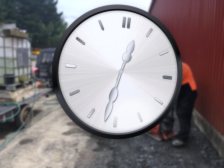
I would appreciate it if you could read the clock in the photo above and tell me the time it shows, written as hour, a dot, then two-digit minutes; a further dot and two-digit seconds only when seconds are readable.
12.32
